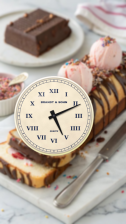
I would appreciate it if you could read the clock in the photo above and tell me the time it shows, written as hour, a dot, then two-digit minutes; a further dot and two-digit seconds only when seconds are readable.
5.11
